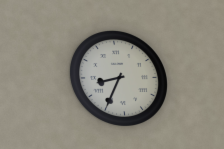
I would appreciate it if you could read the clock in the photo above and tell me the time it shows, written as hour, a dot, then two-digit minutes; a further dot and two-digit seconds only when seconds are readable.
8.35
